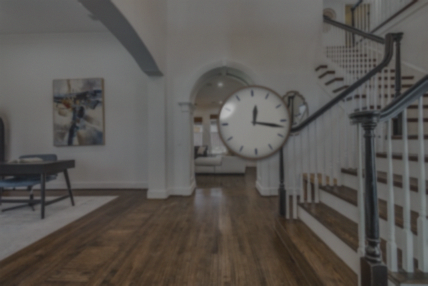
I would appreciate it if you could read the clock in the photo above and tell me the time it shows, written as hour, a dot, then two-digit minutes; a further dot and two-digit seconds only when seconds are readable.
12.17
